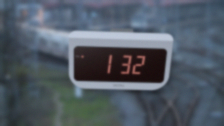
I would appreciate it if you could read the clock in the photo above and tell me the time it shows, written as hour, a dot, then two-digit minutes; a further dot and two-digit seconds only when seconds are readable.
1.32
